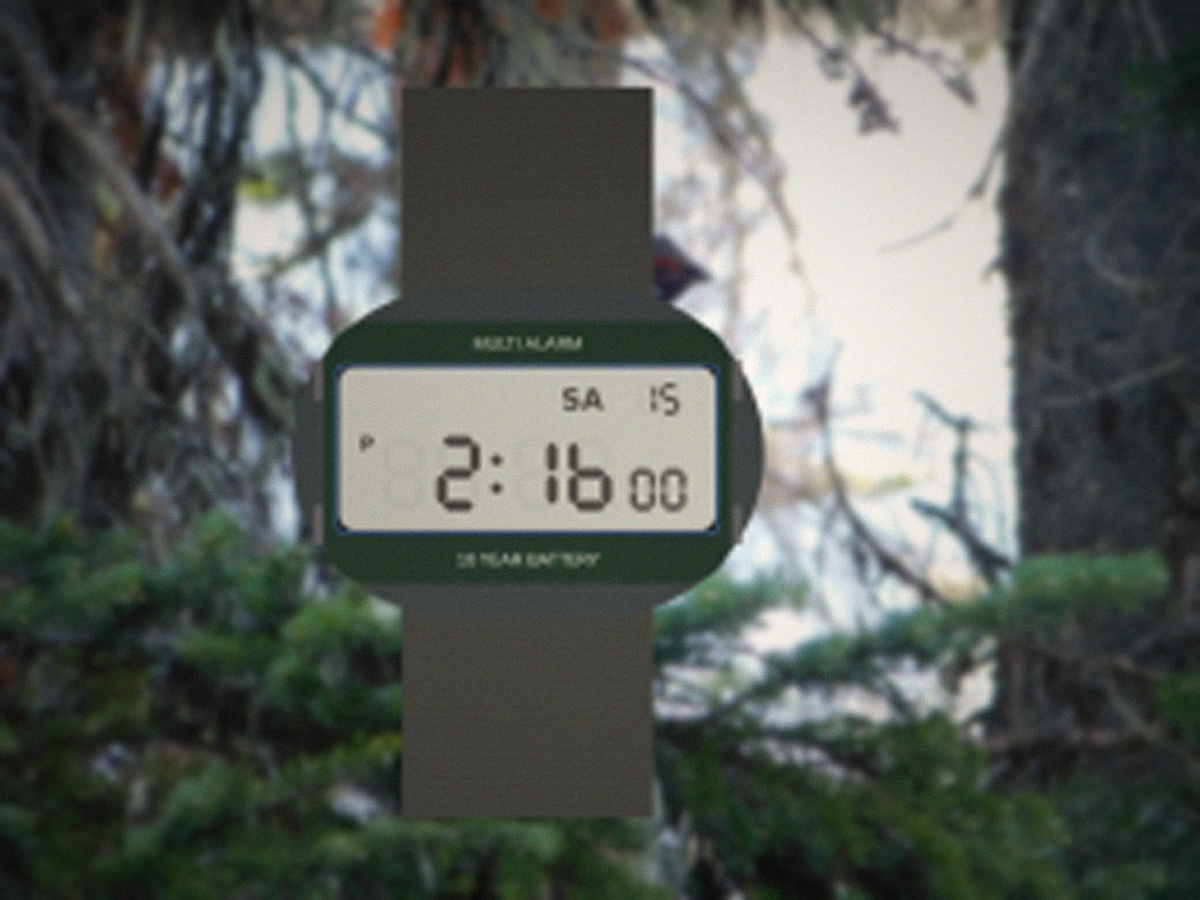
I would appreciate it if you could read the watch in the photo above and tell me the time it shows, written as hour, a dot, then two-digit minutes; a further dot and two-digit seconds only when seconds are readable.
2.16.00
